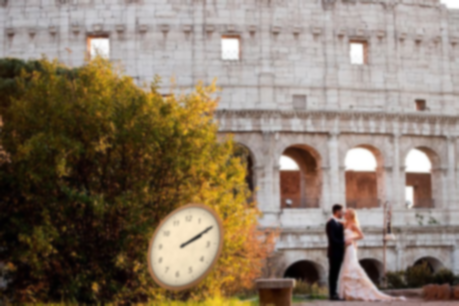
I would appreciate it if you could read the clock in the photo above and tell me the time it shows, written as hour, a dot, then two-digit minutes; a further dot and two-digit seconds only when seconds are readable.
2.10
